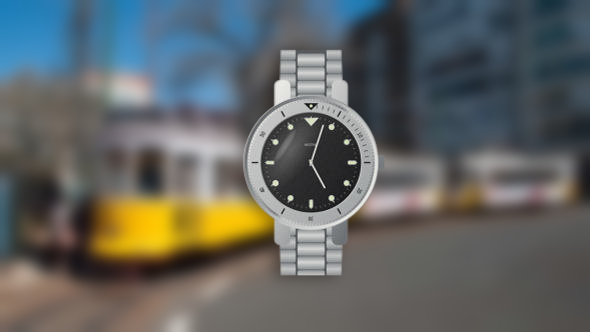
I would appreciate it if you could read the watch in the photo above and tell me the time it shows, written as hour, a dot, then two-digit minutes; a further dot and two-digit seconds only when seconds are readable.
5.03
